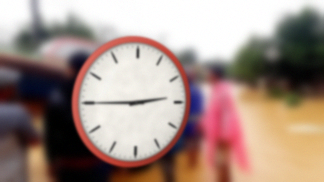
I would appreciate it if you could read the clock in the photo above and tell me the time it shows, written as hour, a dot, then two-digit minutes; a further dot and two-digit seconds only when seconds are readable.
2.45
